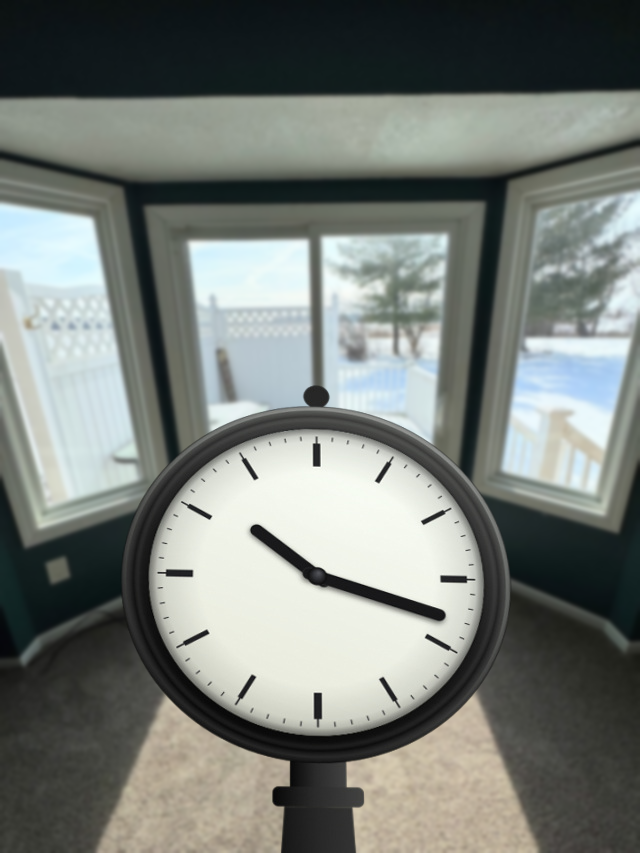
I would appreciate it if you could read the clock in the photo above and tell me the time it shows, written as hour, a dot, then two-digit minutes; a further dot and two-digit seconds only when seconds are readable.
10.18
